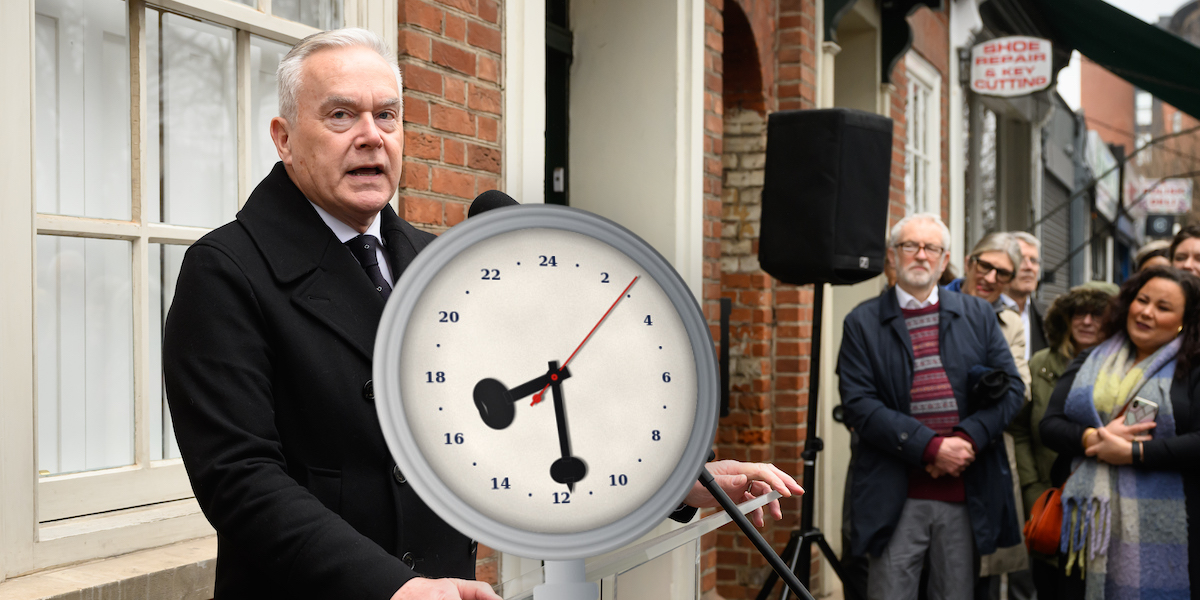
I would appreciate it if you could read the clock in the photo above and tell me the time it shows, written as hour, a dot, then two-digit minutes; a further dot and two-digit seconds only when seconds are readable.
16.29.07
